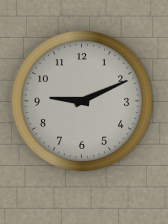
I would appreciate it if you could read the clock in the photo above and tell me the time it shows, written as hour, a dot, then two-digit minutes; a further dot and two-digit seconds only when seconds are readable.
9.11
